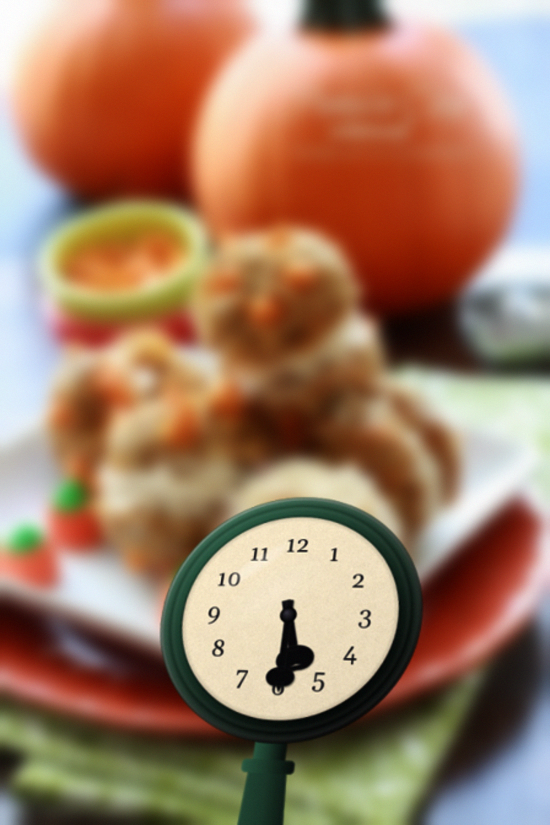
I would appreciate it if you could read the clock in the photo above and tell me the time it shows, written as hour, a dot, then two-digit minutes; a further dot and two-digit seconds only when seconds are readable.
5.30
